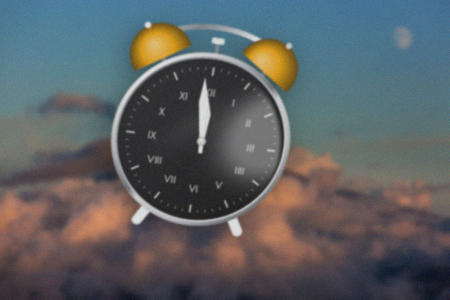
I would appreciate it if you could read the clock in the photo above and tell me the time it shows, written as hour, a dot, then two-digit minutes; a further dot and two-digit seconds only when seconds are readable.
11.59
